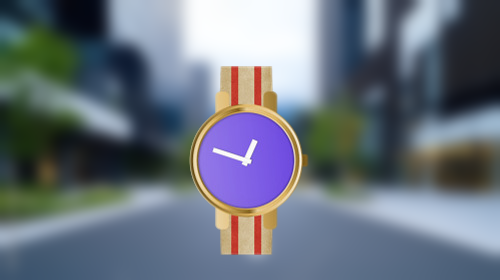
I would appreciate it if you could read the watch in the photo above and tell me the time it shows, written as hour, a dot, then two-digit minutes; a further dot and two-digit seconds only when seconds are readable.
12.48
